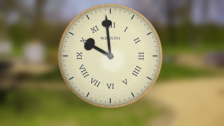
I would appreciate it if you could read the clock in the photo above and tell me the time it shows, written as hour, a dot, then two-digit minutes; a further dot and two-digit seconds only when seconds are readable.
9.59
